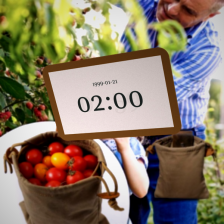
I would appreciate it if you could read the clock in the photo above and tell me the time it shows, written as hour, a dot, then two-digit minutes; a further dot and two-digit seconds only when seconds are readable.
2.00
